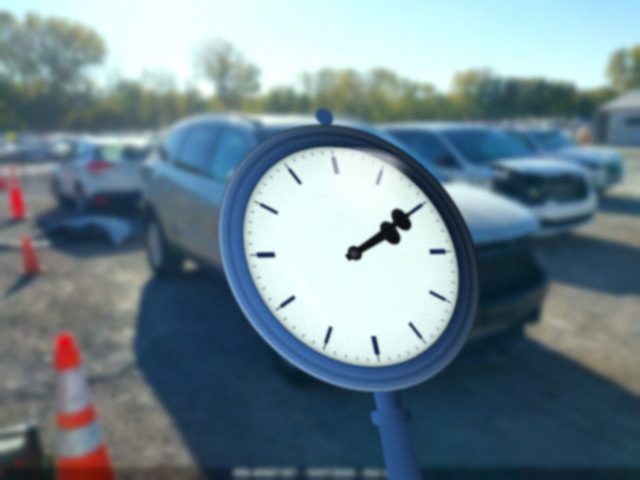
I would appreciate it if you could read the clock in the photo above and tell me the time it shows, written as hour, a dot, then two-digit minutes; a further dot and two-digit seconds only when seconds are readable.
2.10
